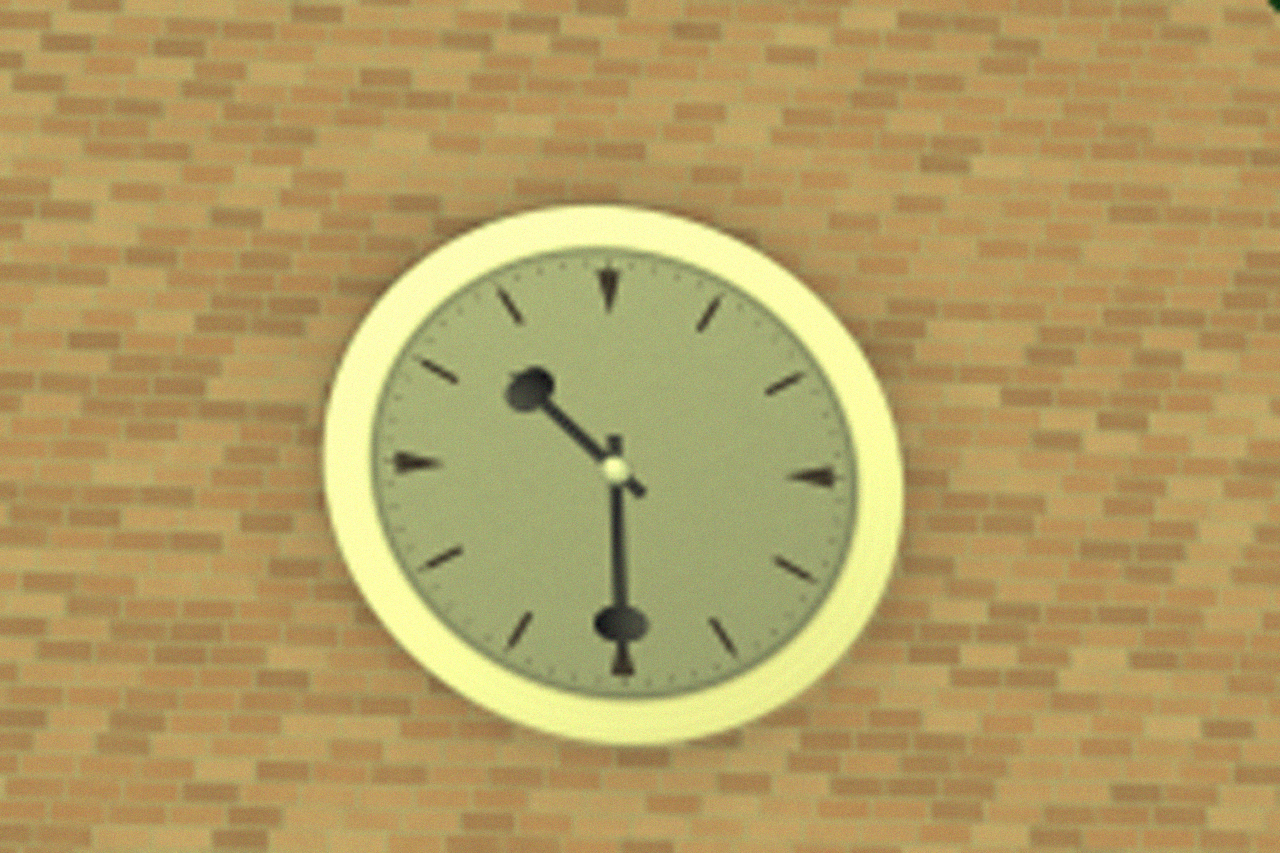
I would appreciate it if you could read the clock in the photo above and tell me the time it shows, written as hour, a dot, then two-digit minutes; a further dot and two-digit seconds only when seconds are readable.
10.30
